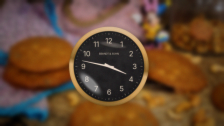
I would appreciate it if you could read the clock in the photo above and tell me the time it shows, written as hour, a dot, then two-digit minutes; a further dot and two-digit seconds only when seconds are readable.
3.47
